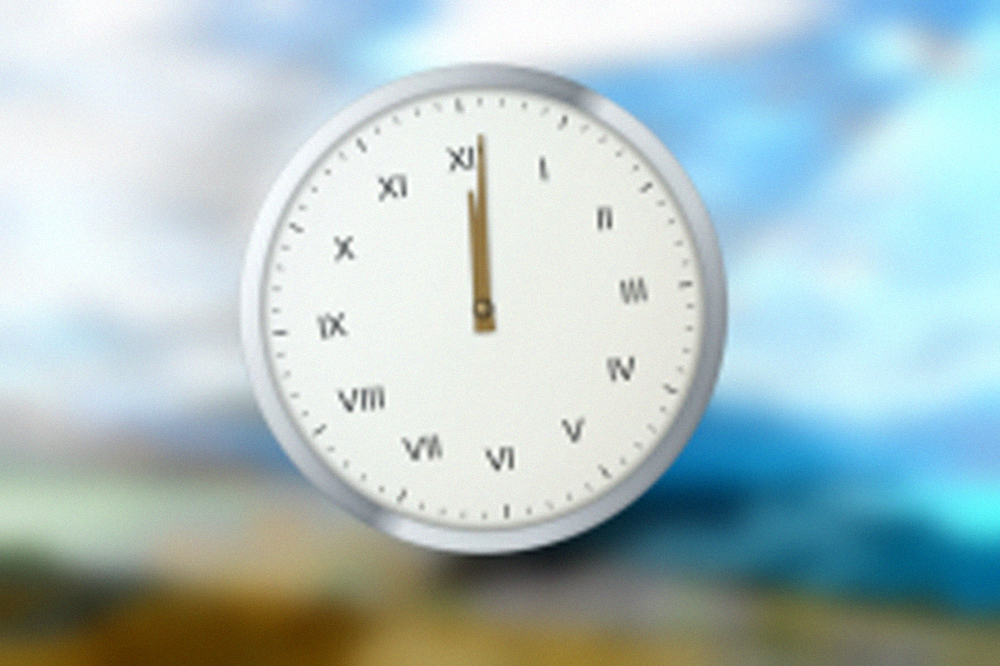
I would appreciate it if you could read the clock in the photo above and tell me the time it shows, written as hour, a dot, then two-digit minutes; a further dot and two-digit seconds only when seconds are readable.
12.01
